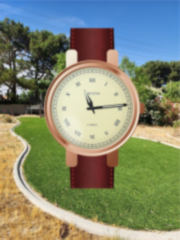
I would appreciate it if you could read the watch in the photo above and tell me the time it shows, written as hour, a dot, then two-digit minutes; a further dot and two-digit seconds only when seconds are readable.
11.14
